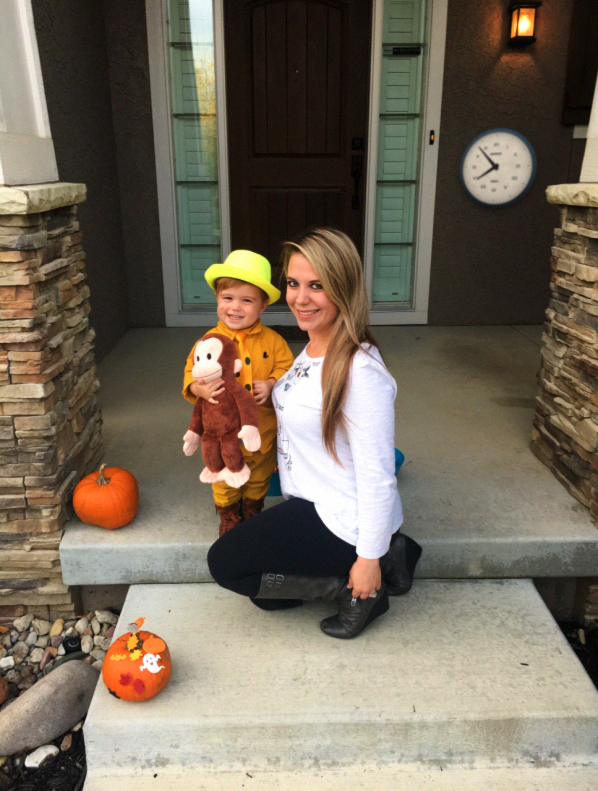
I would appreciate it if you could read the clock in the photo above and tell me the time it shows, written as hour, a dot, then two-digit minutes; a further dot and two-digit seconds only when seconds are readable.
7.53
